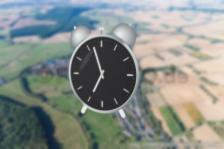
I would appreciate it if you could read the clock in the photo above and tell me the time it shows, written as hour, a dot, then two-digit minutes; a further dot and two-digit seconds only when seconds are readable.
6.57
